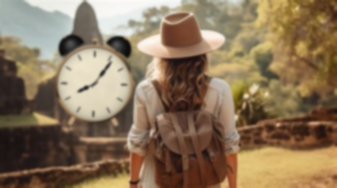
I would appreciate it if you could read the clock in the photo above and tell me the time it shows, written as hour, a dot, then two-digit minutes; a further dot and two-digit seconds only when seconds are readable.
8.06
